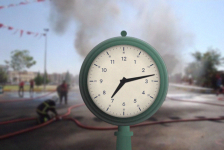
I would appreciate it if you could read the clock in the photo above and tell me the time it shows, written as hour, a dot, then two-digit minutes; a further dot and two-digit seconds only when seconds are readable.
7.13
